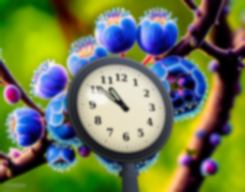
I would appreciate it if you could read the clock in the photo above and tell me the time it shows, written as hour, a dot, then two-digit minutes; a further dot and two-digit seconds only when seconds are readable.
10.51
